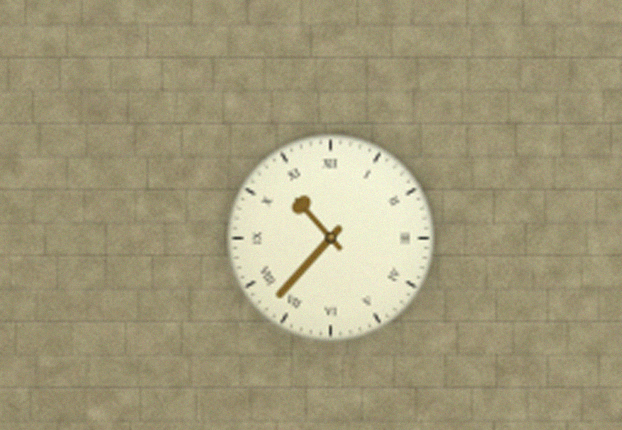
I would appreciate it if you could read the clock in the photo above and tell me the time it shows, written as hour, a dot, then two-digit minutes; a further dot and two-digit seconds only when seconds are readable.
10.37
